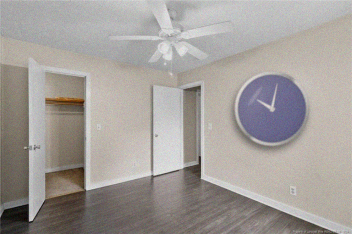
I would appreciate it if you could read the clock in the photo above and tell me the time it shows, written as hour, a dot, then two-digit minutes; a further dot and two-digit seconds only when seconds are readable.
10.02
